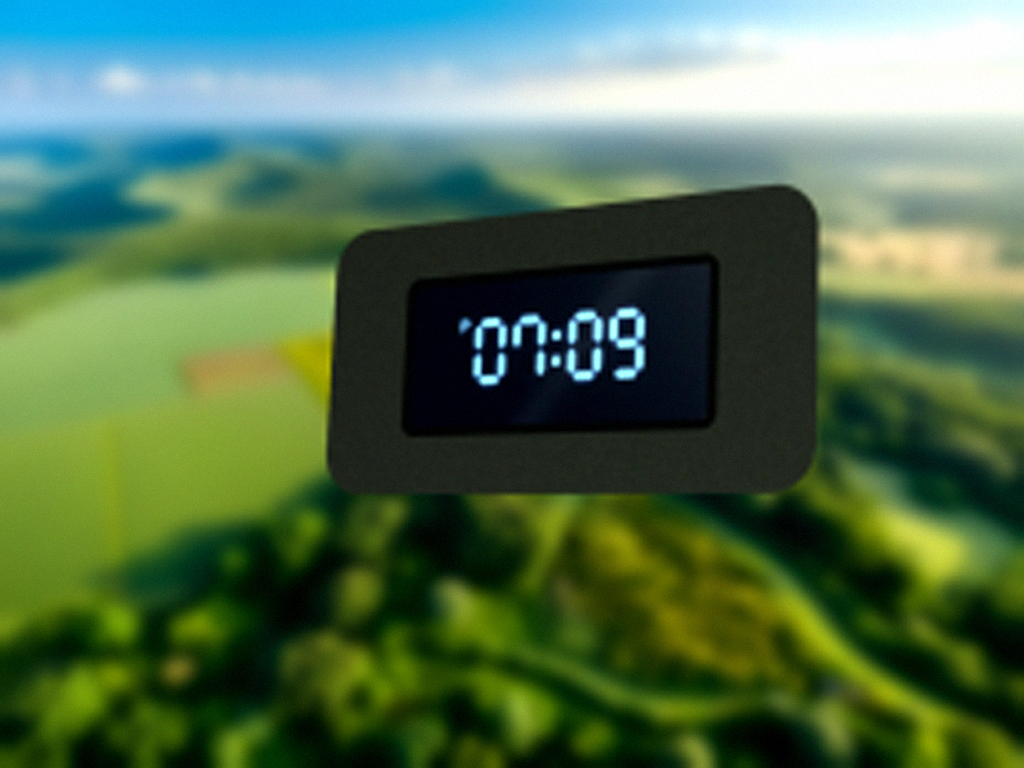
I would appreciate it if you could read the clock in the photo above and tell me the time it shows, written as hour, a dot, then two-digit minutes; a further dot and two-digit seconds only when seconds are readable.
7.09
